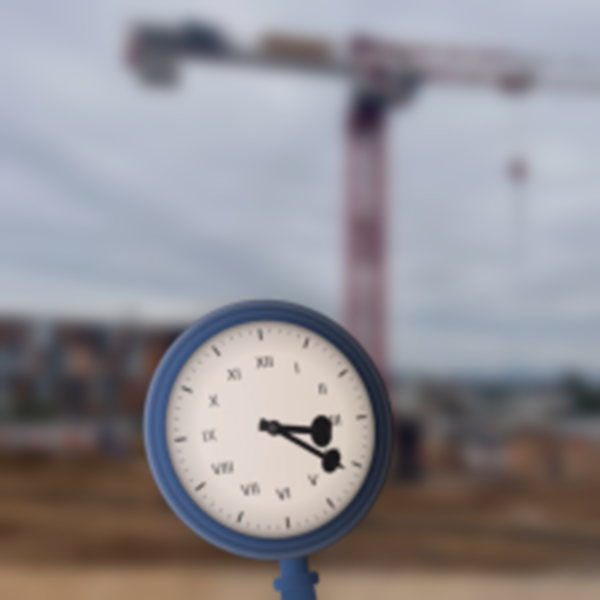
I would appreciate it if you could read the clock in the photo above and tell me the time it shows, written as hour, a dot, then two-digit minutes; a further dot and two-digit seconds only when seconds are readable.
3.21
